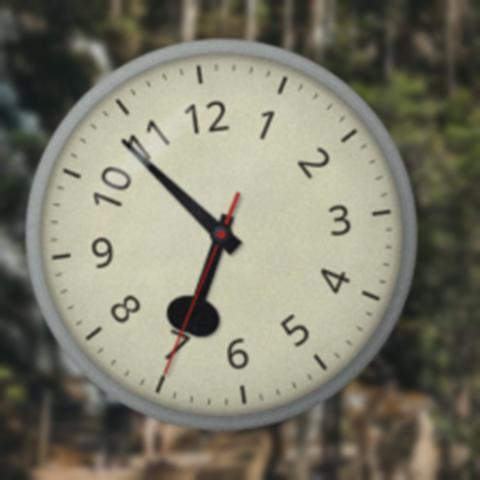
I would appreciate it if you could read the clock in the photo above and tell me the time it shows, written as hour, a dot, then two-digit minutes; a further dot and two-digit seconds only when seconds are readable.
6.53.35
